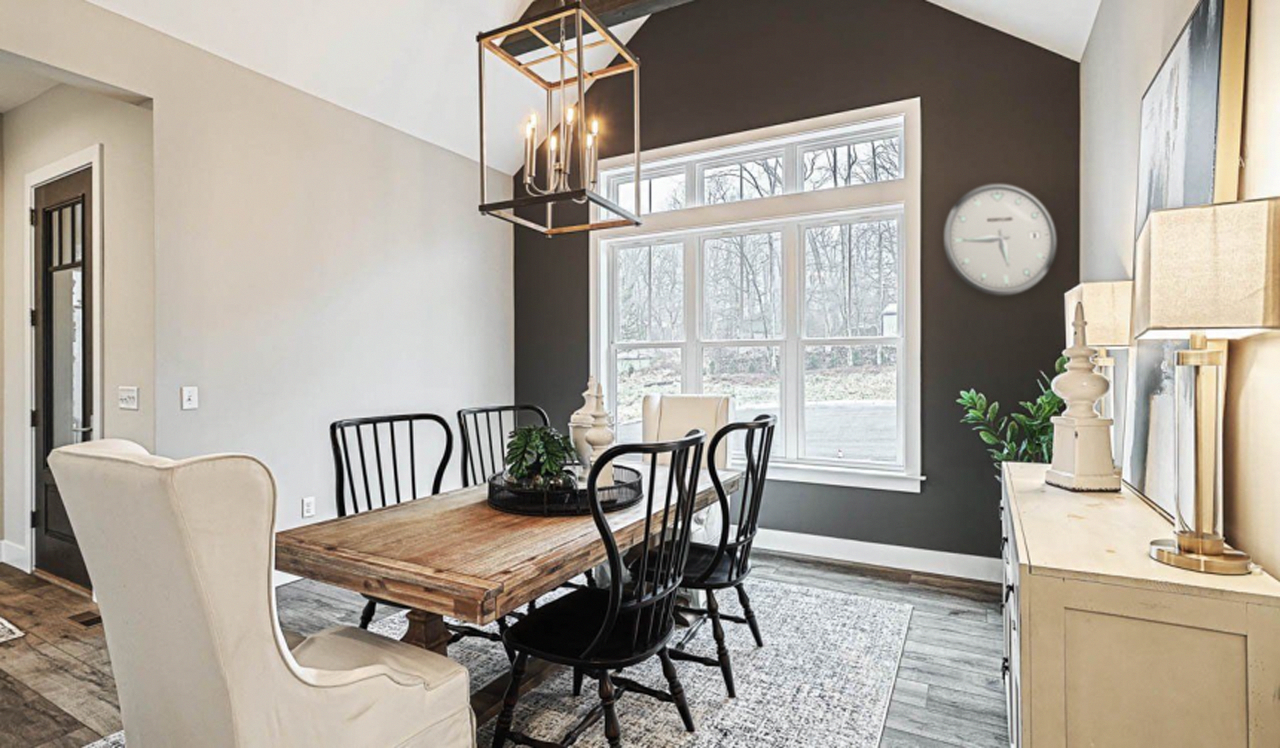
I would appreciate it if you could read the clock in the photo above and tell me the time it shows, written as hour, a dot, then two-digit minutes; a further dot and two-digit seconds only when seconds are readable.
5.45
